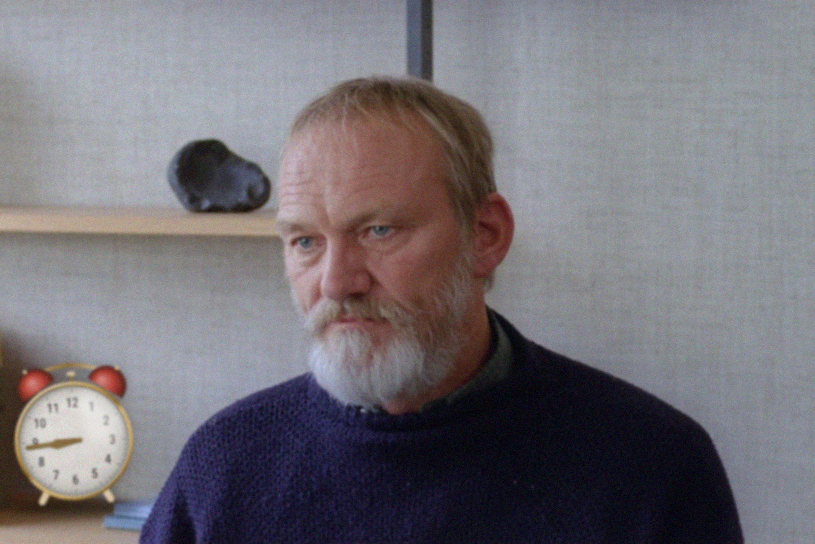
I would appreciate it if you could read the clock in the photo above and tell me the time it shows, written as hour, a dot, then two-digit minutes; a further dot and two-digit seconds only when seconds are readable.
8.44
